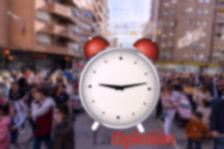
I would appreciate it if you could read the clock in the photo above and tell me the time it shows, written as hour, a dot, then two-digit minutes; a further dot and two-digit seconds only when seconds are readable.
9.13
